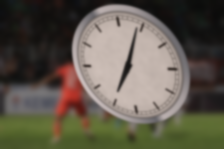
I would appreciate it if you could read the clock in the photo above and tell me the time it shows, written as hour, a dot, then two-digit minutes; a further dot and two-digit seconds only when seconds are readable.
7.04
